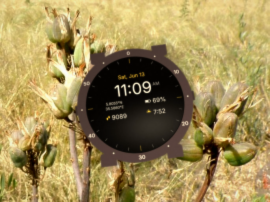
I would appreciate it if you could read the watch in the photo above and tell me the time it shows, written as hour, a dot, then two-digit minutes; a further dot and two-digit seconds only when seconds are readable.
11.09
